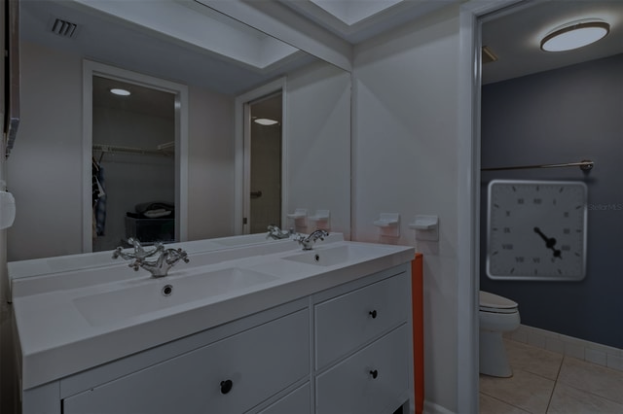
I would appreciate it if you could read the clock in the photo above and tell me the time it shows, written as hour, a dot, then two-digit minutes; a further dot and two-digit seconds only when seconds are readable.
4.23
